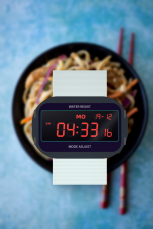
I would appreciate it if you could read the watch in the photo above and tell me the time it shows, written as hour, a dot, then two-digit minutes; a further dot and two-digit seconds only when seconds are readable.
4.33.16
